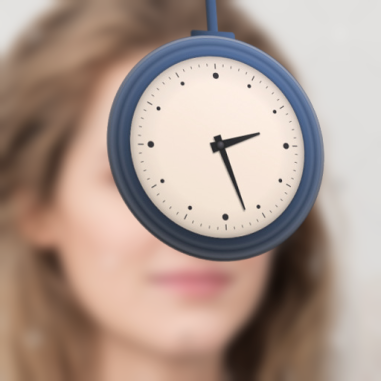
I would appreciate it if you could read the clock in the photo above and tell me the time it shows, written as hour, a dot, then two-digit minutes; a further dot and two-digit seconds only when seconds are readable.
2.27
